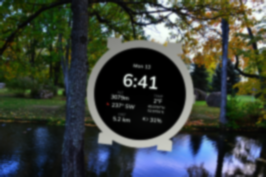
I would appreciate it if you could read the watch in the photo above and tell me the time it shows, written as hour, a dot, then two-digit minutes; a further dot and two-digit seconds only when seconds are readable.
6.41
